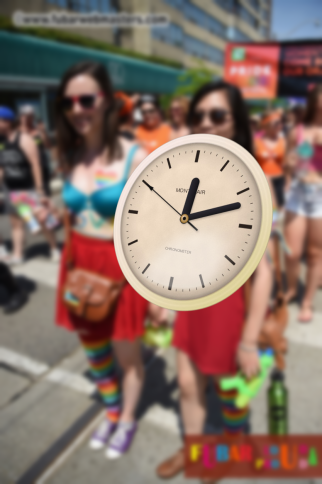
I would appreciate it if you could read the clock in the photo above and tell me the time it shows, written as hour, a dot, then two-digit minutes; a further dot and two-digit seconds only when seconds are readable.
12.11.50
